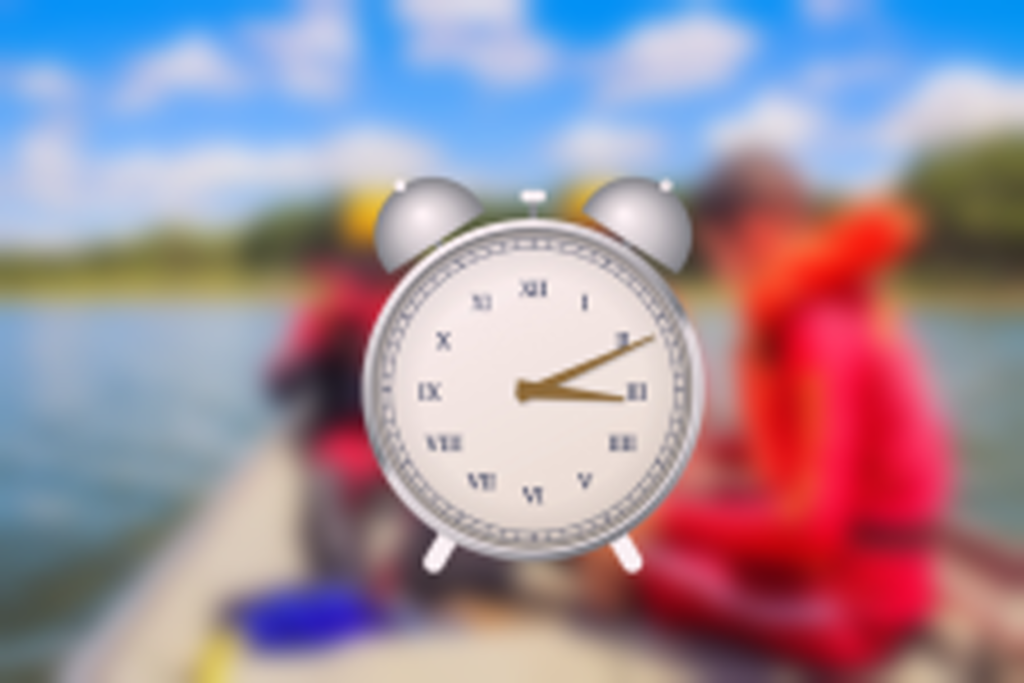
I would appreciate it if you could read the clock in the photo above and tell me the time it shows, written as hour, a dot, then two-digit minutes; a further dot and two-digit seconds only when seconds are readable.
3.11
